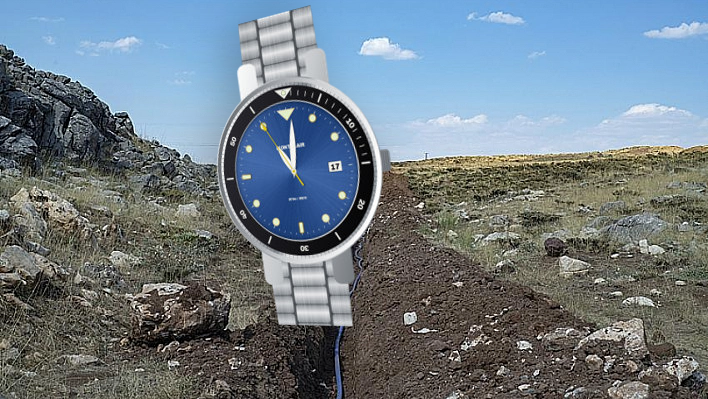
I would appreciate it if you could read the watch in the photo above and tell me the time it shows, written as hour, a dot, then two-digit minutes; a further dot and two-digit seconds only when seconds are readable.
11.00.55
